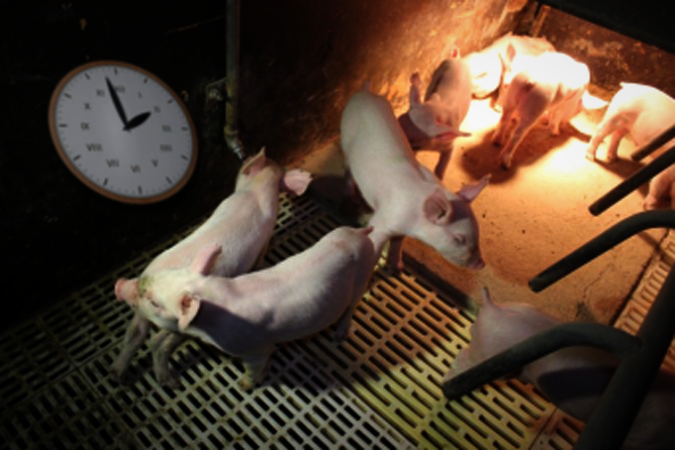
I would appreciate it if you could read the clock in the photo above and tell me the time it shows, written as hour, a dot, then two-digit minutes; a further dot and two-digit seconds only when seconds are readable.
1.58
